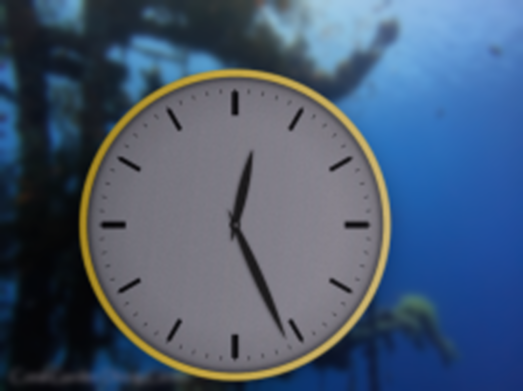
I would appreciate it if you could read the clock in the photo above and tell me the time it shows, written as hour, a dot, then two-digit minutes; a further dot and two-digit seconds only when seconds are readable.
12.26
